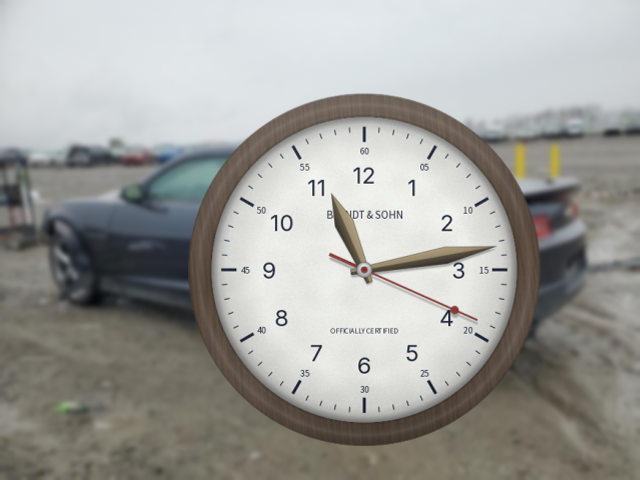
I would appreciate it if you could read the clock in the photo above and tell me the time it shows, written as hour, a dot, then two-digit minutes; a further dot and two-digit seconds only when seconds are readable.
11.13.19
